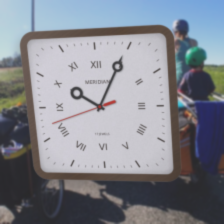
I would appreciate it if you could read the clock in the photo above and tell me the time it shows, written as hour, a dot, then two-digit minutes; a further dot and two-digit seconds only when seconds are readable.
10.04.42
